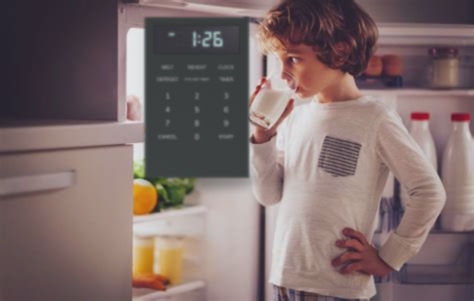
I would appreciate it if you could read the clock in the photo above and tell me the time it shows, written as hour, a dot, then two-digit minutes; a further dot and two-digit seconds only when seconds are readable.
1.26
